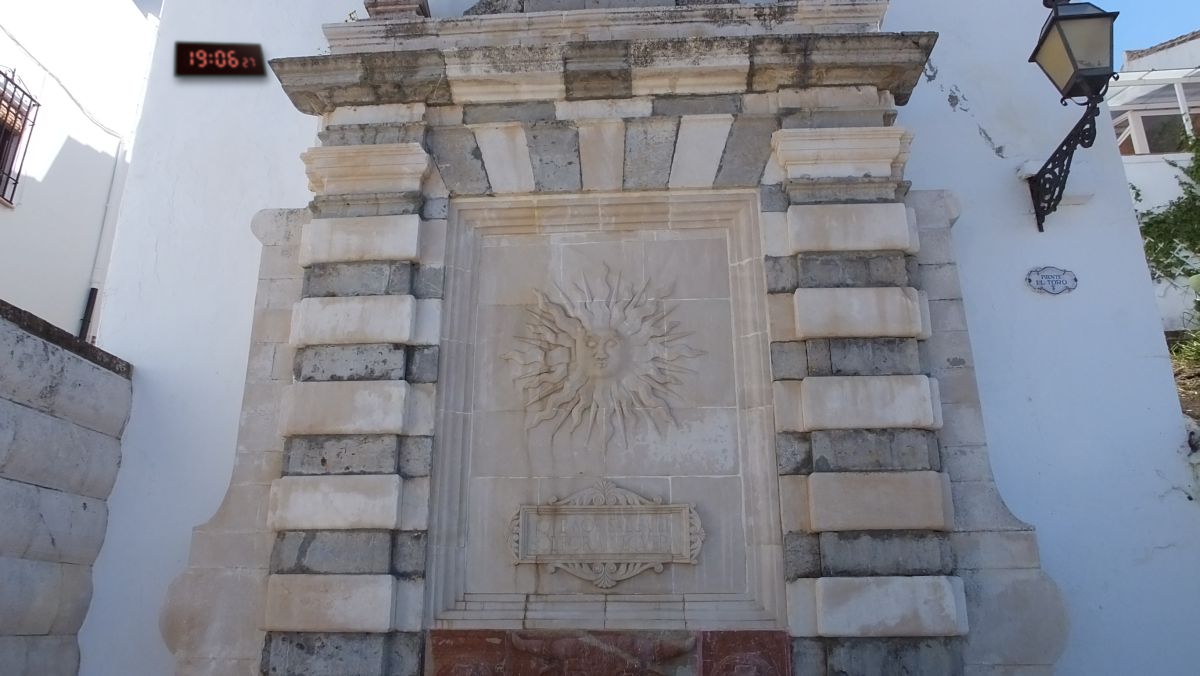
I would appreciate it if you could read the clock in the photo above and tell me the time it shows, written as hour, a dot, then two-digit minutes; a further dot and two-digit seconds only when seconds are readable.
19.06
